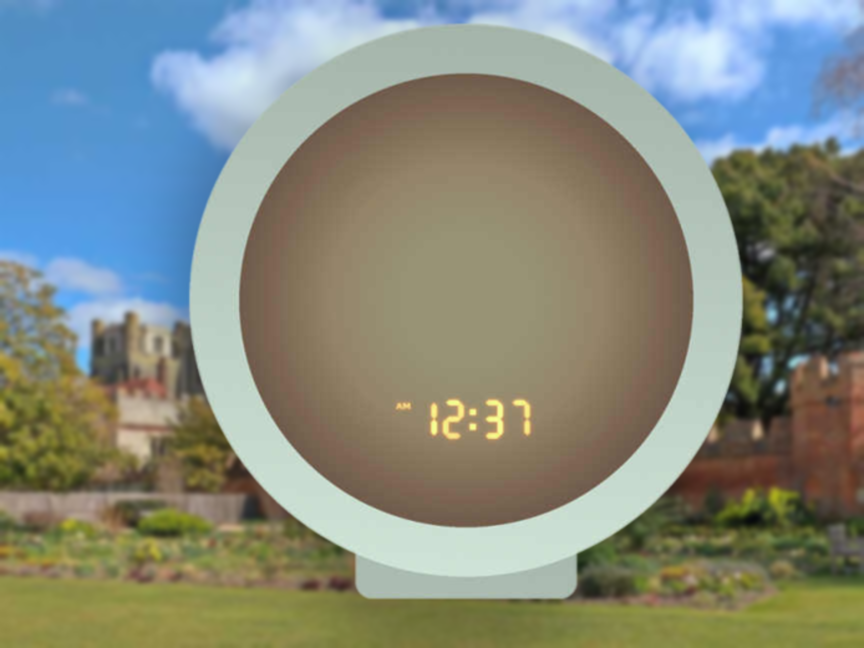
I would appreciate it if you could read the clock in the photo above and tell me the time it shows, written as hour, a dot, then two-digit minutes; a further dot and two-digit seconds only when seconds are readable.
12.37
